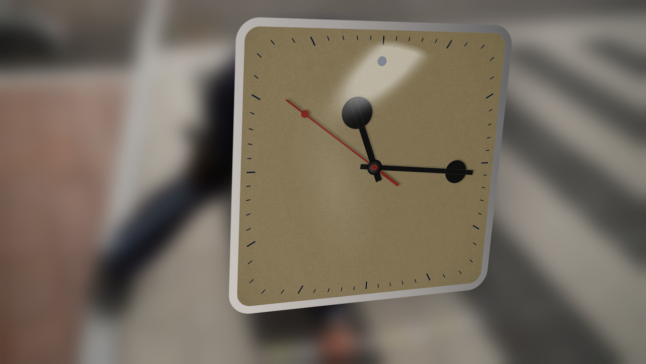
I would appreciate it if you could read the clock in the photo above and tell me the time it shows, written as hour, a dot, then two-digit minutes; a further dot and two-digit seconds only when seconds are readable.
11.15.51
